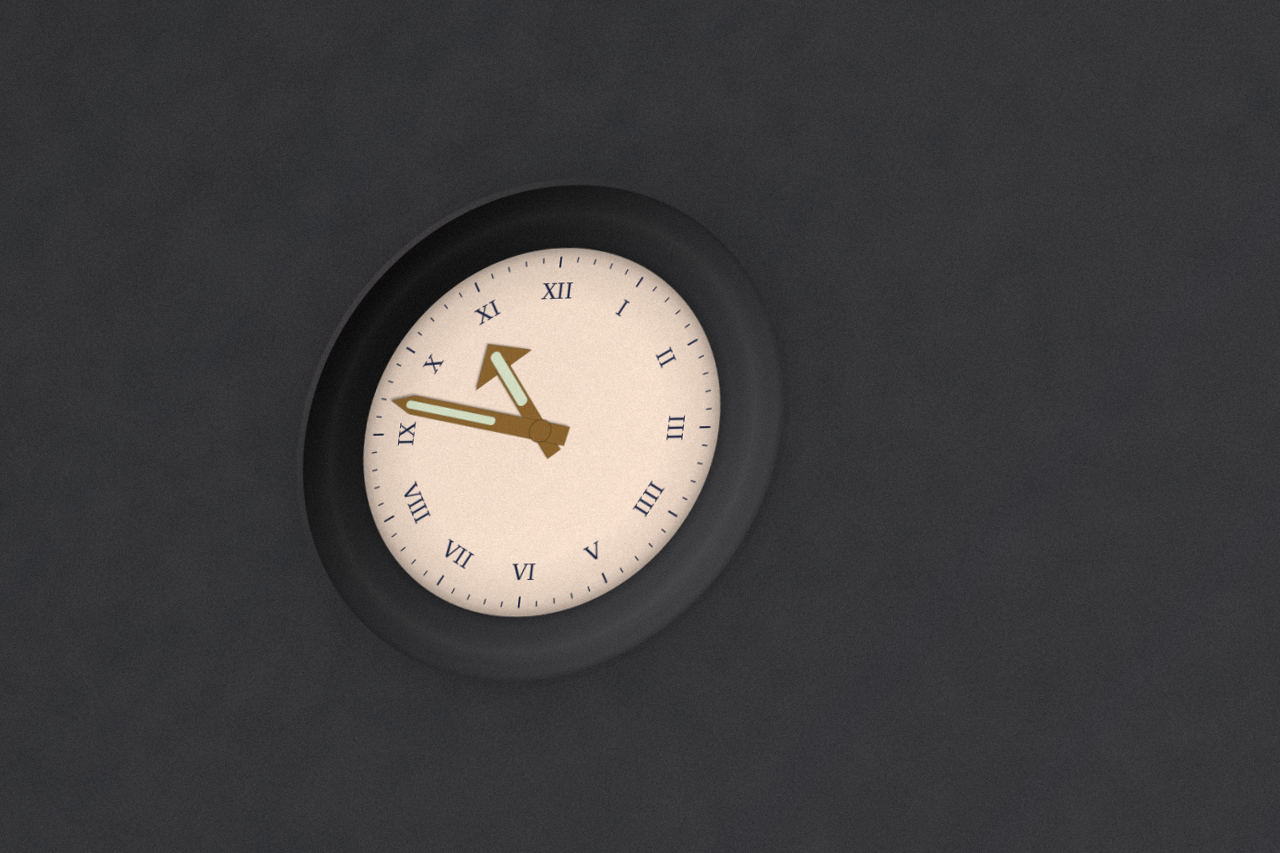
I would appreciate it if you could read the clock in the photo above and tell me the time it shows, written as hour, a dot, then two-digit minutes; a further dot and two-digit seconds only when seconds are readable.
10.47
